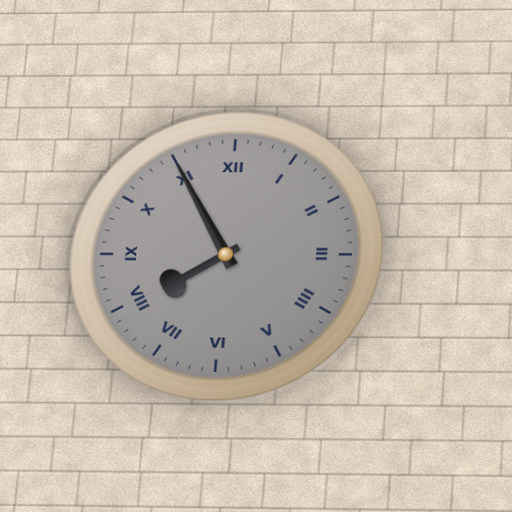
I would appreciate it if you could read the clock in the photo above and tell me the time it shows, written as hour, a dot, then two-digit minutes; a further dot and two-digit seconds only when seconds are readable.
7.55
